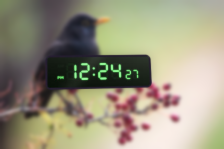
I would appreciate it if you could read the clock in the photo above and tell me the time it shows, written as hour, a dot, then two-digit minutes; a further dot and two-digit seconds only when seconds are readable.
12.24.27
